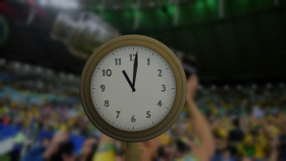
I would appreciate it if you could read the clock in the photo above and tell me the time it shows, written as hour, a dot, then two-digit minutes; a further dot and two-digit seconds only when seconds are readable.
11.01
